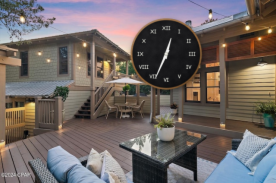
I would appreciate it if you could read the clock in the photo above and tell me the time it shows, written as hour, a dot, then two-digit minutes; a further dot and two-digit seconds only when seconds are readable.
12.34
